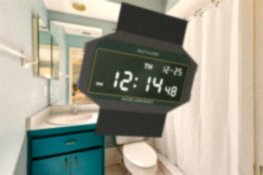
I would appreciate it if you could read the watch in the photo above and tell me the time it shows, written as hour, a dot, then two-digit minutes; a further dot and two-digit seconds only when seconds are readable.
12.14.48
